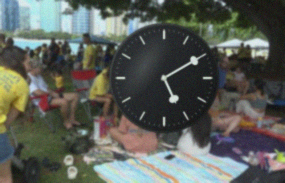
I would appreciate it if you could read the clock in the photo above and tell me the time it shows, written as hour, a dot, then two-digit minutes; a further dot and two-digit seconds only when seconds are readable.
5.10
